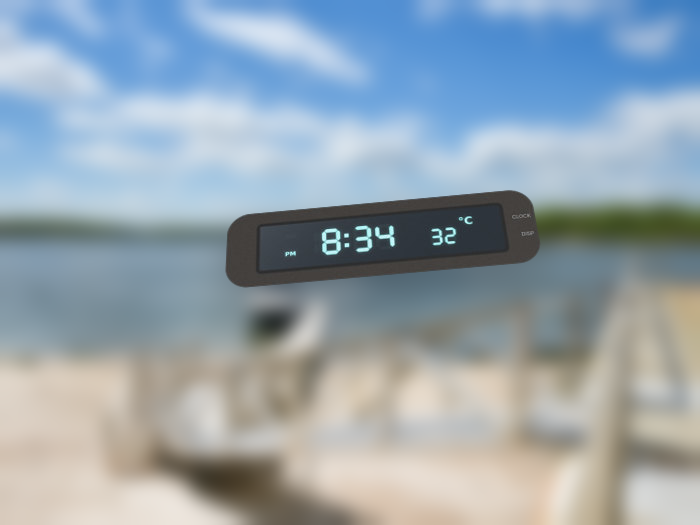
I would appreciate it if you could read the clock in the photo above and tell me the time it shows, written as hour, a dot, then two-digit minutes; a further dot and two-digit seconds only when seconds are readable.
8.34
